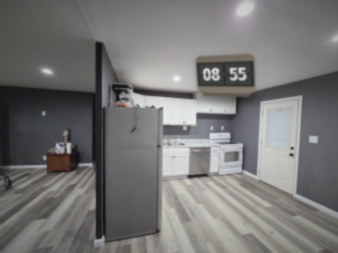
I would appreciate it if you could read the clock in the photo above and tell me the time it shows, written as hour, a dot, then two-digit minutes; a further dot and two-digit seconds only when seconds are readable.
8.55
